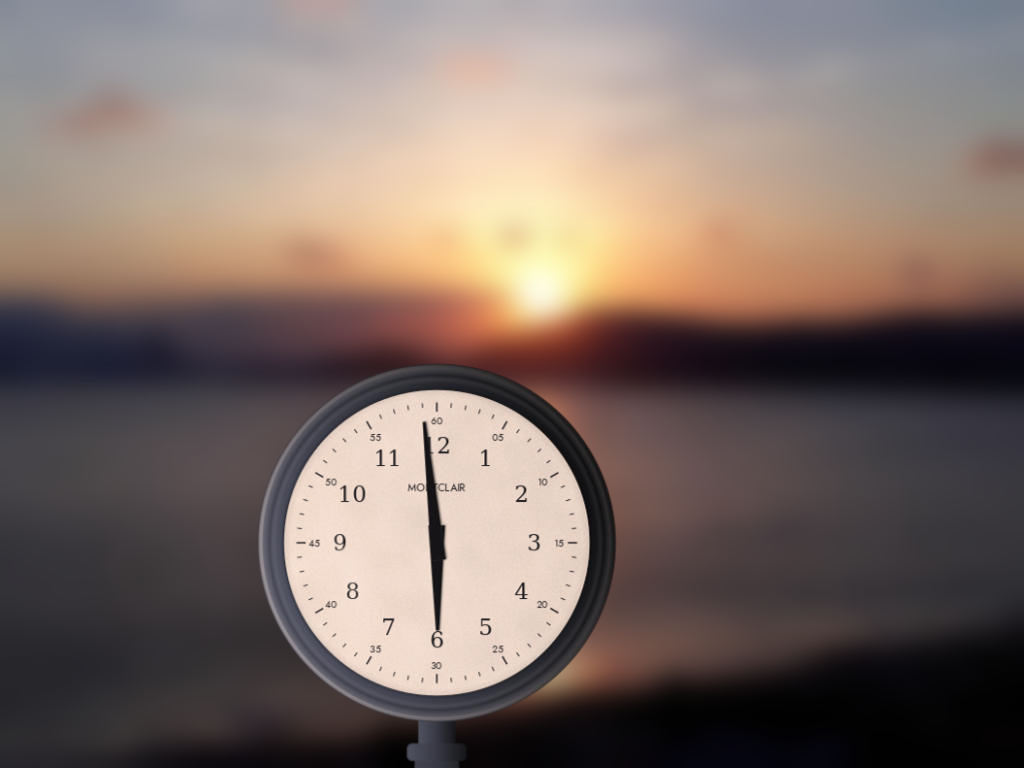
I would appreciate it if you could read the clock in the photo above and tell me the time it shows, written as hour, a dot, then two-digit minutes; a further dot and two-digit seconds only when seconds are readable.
5.59
